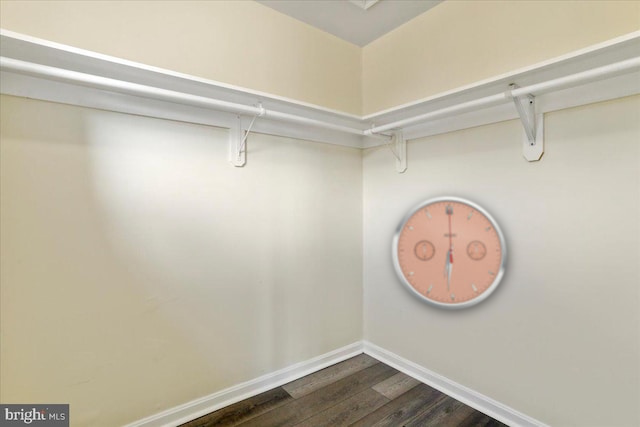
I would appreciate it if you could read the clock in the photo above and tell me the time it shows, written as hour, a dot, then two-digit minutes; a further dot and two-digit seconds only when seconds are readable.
6.31
